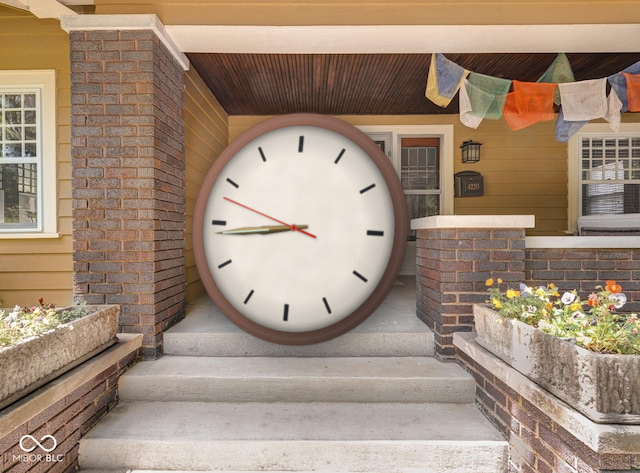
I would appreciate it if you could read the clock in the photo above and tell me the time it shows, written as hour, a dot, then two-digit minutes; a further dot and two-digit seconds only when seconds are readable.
8.43.48
